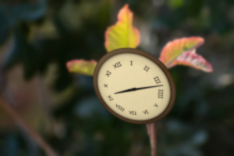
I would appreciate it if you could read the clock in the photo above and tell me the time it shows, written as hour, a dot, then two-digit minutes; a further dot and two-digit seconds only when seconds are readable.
9.17
